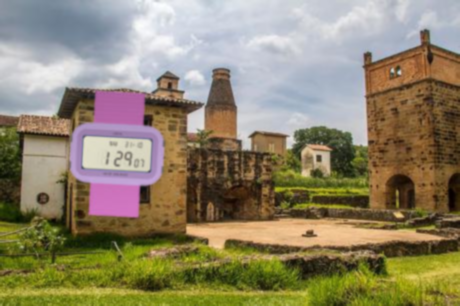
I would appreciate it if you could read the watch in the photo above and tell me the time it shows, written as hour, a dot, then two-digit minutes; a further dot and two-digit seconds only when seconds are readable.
1.29
